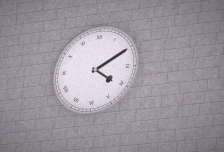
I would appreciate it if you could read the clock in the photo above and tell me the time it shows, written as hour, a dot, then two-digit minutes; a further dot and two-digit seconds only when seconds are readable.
4.10
